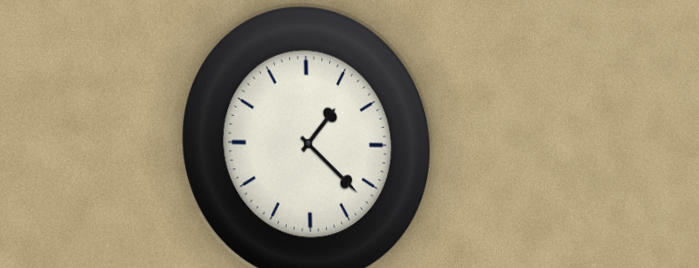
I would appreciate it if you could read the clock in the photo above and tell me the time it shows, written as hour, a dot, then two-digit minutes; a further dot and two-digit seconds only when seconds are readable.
1.22
